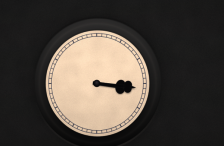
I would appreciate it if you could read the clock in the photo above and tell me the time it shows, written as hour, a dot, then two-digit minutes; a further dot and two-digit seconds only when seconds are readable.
3.16
